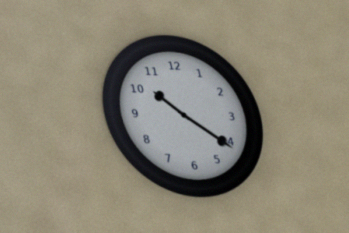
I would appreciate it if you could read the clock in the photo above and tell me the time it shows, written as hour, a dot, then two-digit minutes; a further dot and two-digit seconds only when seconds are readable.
10.21
